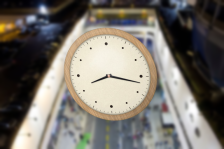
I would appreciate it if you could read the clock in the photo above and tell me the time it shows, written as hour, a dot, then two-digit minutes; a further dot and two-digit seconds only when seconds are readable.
8.17
